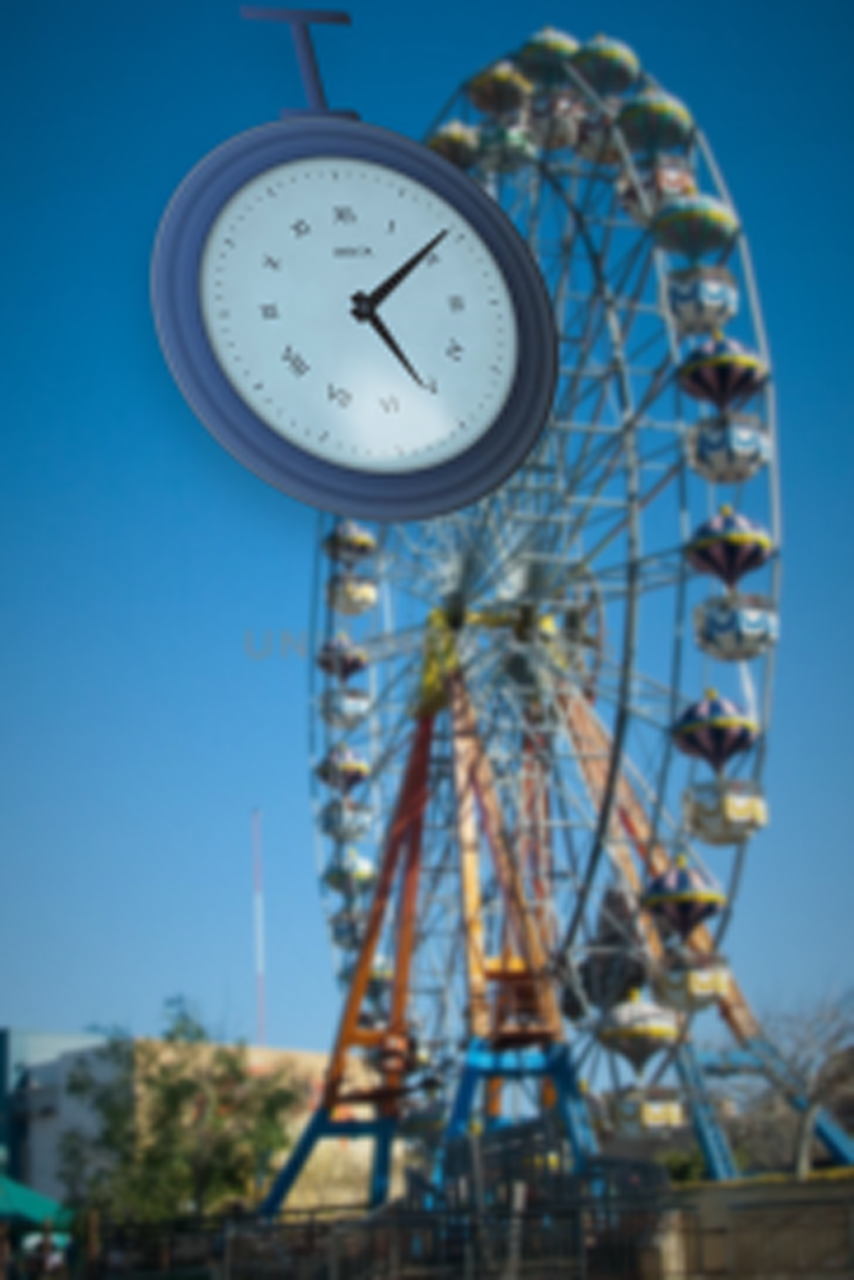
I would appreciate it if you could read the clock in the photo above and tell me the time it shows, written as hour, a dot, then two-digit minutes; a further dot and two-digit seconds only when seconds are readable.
5.09
